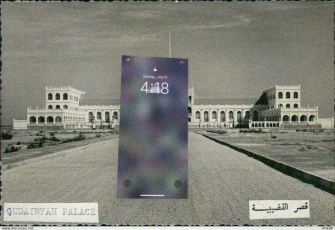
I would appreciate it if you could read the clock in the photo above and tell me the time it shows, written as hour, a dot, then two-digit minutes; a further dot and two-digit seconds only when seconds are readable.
4.18
